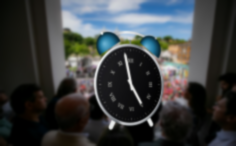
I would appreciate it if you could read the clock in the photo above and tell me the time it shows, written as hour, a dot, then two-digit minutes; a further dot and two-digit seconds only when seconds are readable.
4.58
